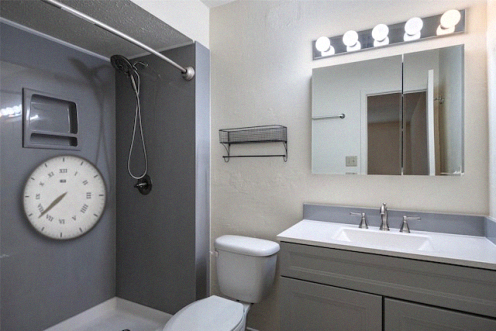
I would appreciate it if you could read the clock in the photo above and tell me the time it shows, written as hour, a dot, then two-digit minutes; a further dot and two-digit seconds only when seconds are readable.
7.38
